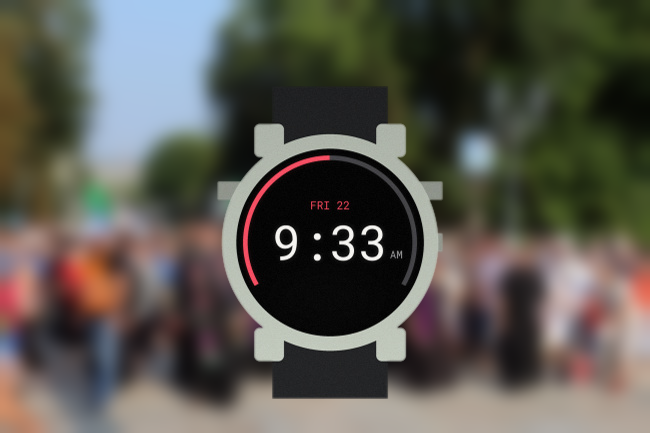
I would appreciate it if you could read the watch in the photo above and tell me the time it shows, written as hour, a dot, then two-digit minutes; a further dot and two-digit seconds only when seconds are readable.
9.33
